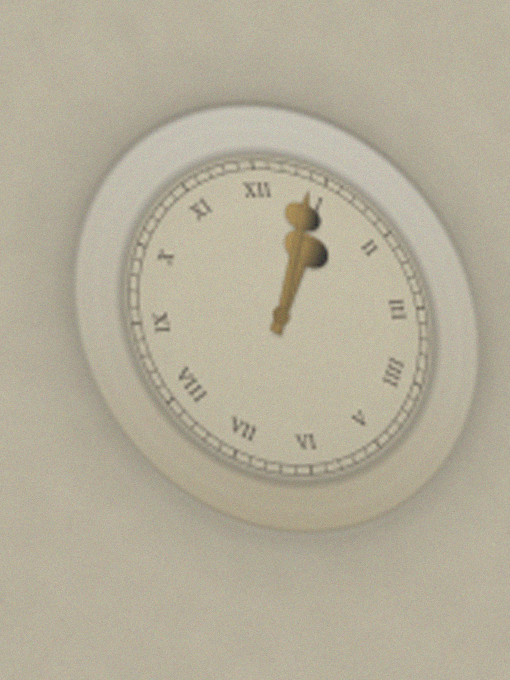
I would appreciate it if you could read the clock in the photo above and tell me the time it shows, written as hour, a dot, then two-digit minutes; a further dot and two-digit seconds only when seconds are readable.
1.04
